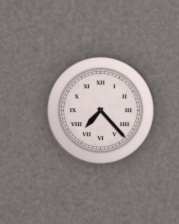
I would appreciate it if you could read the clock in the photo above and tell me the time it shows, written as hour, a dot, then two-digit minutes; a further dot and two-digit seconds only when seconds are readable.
7.23
